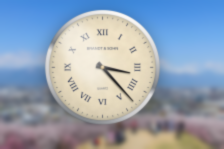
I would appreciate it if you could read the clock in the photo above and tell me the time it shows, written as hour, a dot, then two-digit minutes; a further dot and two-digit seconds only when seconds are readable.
3.23
